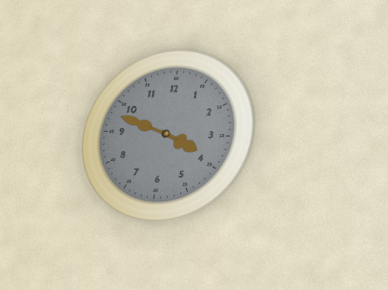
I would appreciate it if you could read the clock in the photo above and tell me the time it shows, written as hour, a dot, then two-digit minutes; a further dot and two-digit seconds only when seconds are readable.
3.48
